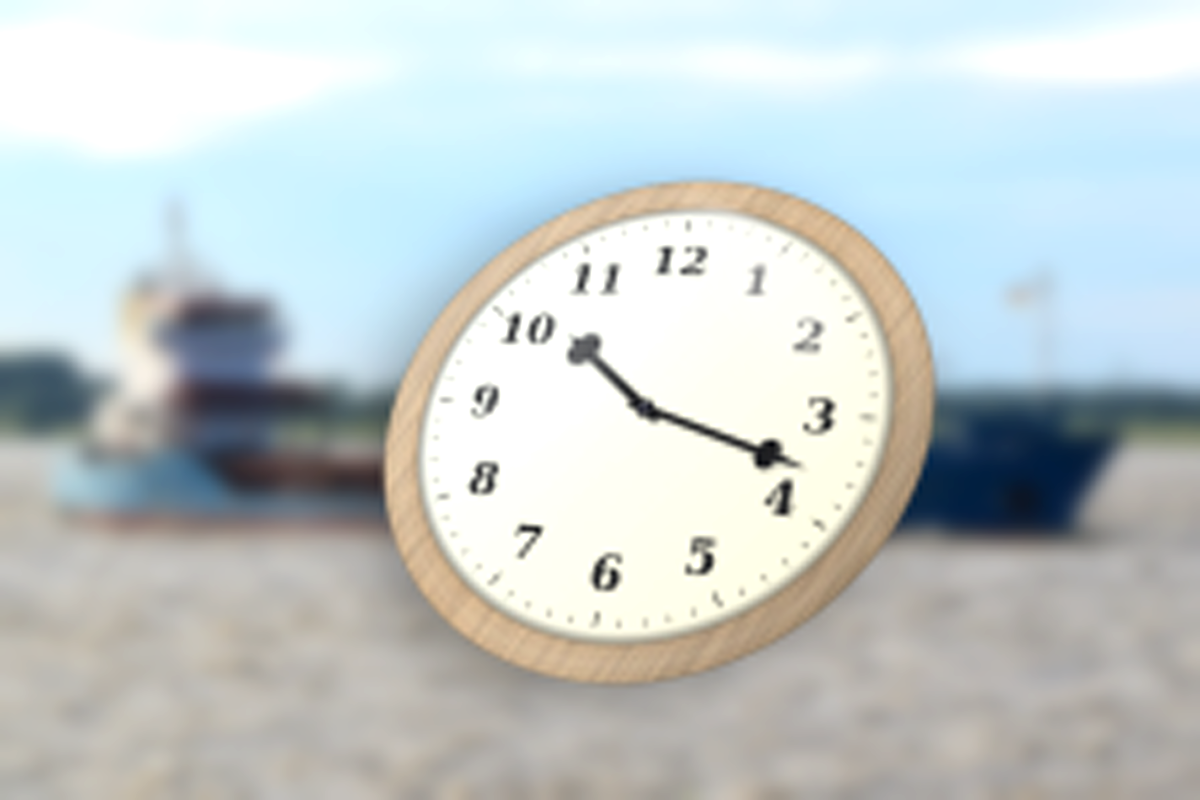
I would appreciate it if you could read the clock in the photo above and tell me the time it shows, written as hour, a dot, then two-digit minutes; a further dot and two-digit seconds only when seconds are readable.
10.18
